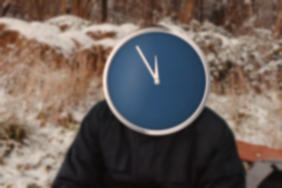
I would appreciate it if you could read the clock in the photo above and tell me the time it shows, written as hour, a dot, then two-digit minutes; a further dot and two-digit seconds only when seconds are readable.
11.55
